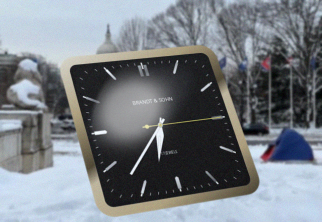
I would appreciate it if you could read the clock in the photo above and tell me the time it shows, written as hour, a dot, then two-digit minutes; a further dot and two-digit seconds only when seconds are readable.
6.37.15
